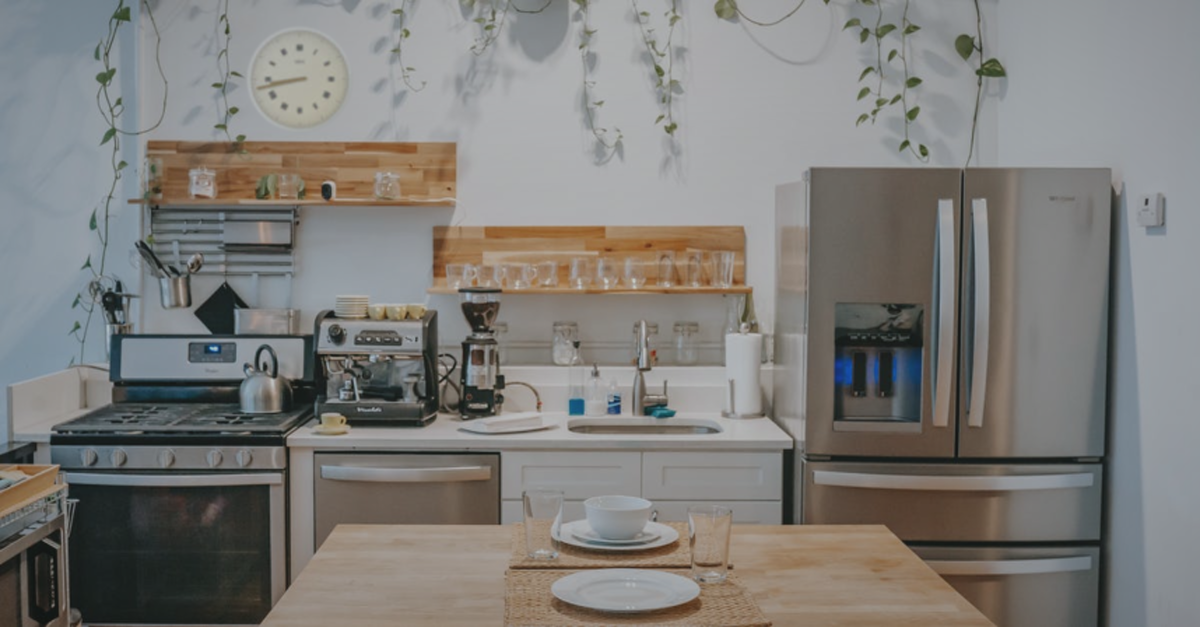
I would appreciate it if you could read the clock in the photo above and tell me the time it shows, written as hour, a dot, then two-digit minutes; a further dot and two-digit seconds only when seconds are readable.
8.43
